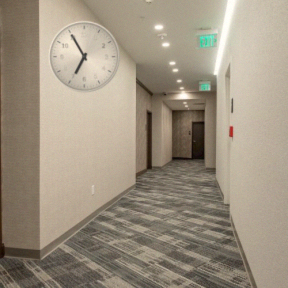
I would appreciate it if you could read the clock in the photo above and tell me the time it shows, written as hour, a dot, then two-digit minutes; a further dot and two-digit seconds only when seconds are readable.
6.55
